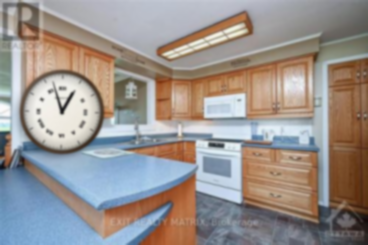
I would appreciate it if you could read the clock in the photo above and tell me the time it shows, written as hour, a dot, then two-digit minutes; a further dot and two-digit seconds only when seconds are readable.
12.57
